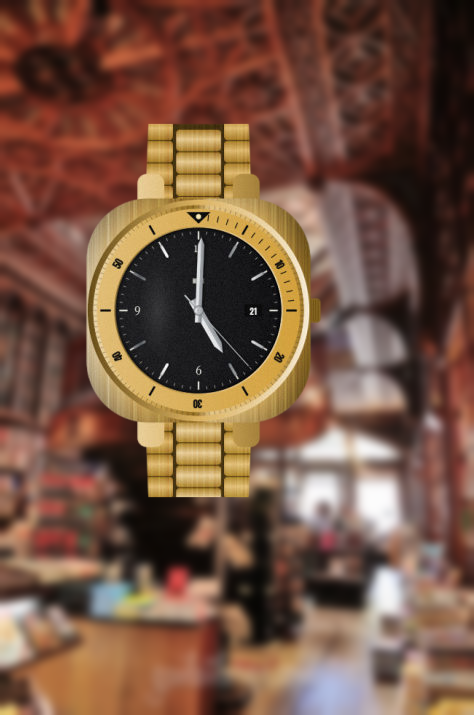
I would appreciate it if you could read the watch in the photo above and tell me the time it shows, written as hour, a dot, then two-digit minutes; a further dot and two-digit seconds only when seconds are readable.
5.00.23
